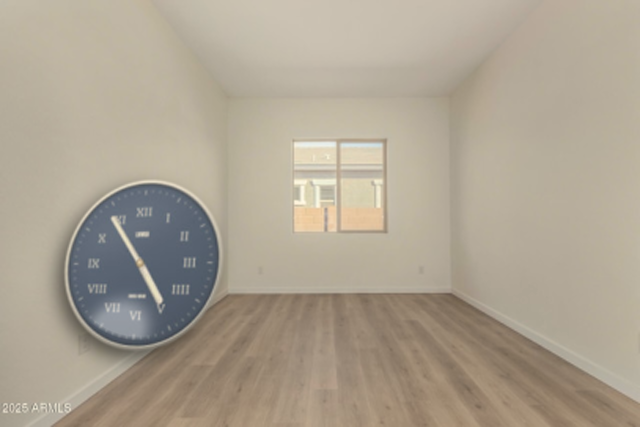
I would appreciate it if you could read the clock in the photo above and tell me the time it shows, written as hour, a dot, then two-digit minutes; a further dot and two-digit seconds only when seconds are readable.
4.54
